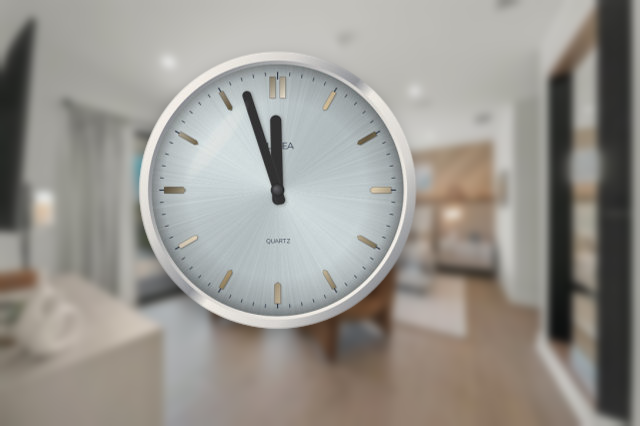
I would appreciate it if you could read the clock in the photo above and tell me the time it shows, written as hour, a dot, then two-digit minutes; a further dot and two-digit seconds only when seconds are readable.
11.57
